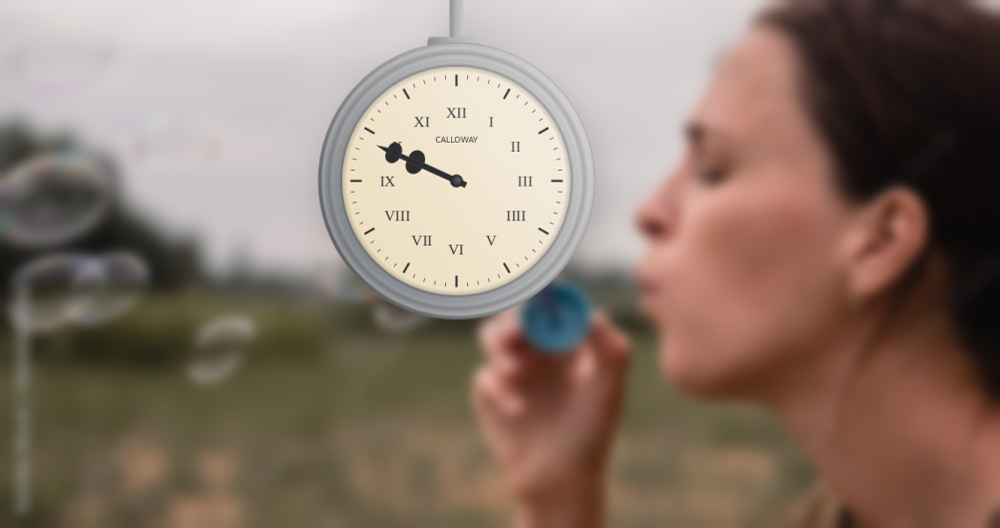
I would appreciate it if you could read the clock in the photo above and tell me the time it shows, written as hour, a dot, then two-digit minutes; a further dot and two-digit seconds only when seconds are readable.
9.49
